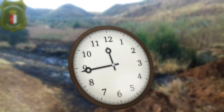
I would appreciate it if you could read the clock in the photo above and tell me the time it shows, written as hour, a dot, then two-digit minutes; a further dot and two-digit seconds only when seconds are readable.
11.44
